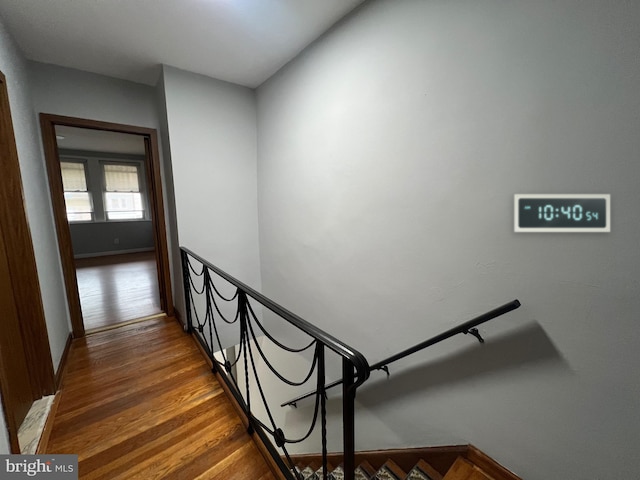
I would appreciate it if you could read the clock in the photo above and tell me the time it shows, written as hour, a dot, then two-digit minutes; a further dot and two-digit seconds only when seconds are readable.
10.40
